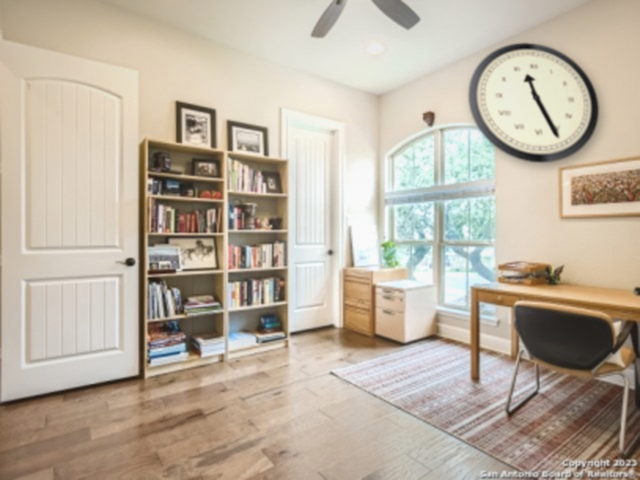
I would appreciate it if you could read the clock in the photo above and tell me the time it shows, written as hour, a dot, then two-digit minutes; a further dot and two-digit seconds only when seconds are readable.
11.26
